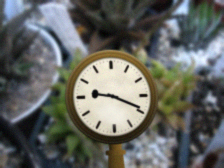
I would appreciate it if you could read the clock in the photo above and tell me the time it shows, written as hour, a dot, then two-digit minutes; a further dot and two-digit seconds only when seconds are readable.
9.19
